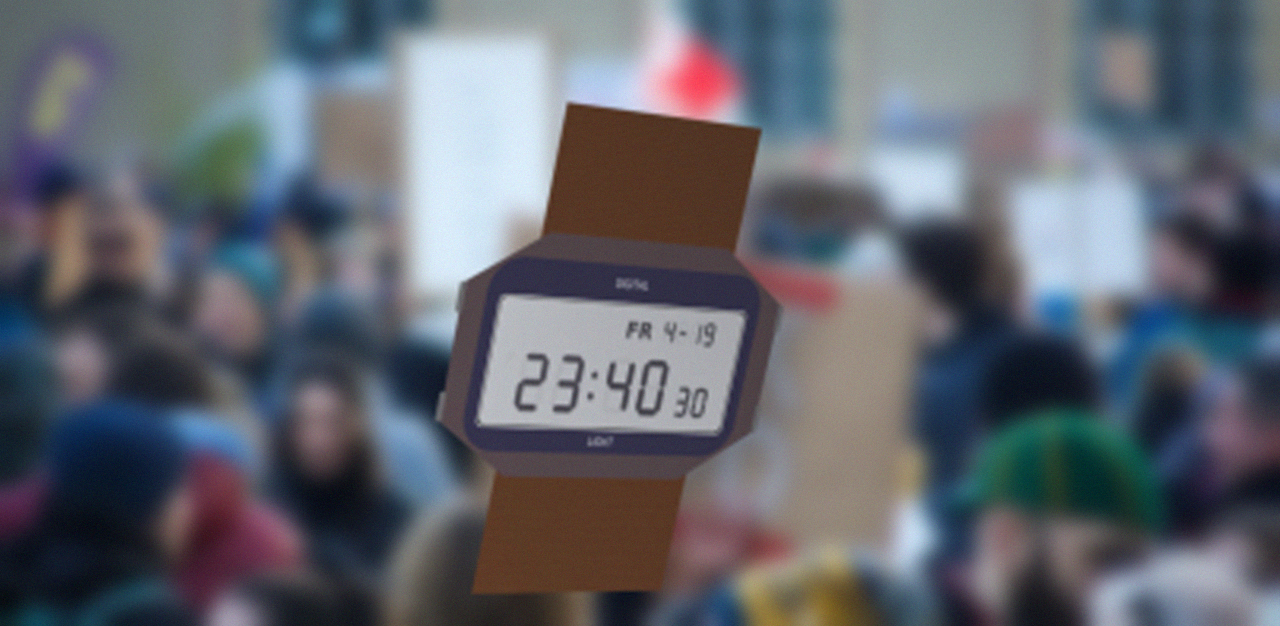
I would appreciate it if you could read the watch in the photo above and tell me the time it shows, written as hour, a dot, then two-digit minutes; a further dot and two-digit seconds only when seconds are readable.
23.40.30
